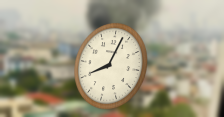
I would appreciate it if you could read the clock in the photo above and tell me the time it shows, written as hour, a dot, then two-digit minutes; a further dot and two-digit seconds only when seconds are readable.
8.03
